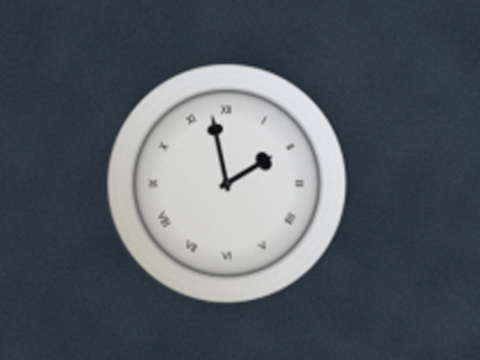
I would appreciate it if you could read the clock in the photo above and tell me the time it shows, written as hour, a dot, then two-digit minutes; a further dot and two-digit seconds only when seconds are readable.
1.58
